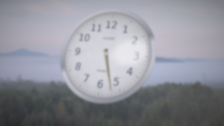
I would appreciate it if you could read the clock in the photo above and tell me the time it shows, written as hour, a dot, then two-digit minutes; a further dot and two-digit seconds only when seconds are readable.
5.27
